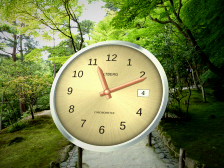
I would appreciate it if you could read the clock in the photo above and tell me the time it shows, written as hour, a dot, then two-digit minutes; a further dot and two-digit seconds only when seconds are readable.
11.11
